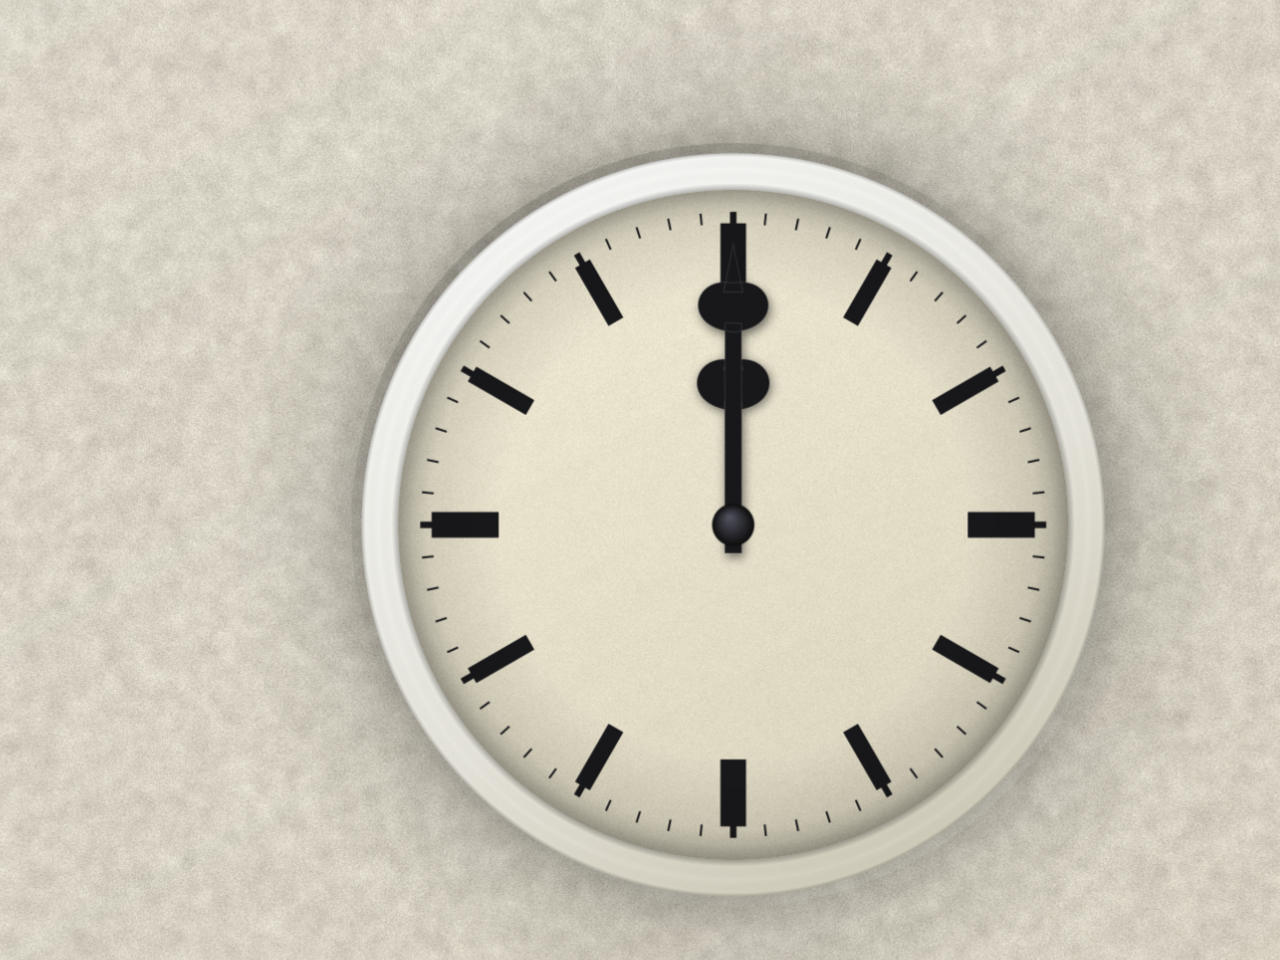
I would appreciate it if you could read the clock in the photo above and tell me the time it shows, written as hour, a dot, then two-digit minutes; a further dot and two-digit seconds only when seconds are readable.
12.00
